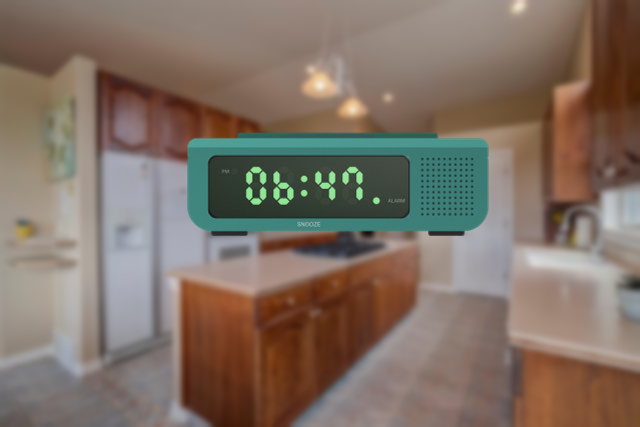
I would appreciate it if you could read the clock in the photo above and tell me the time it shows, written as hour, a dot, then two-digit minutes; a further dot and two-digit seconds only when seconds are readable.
6.47
